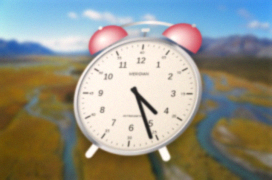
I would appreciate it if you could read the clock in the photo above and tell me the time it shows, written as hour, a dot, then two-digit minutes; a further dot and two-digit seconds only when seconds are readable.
4.26
